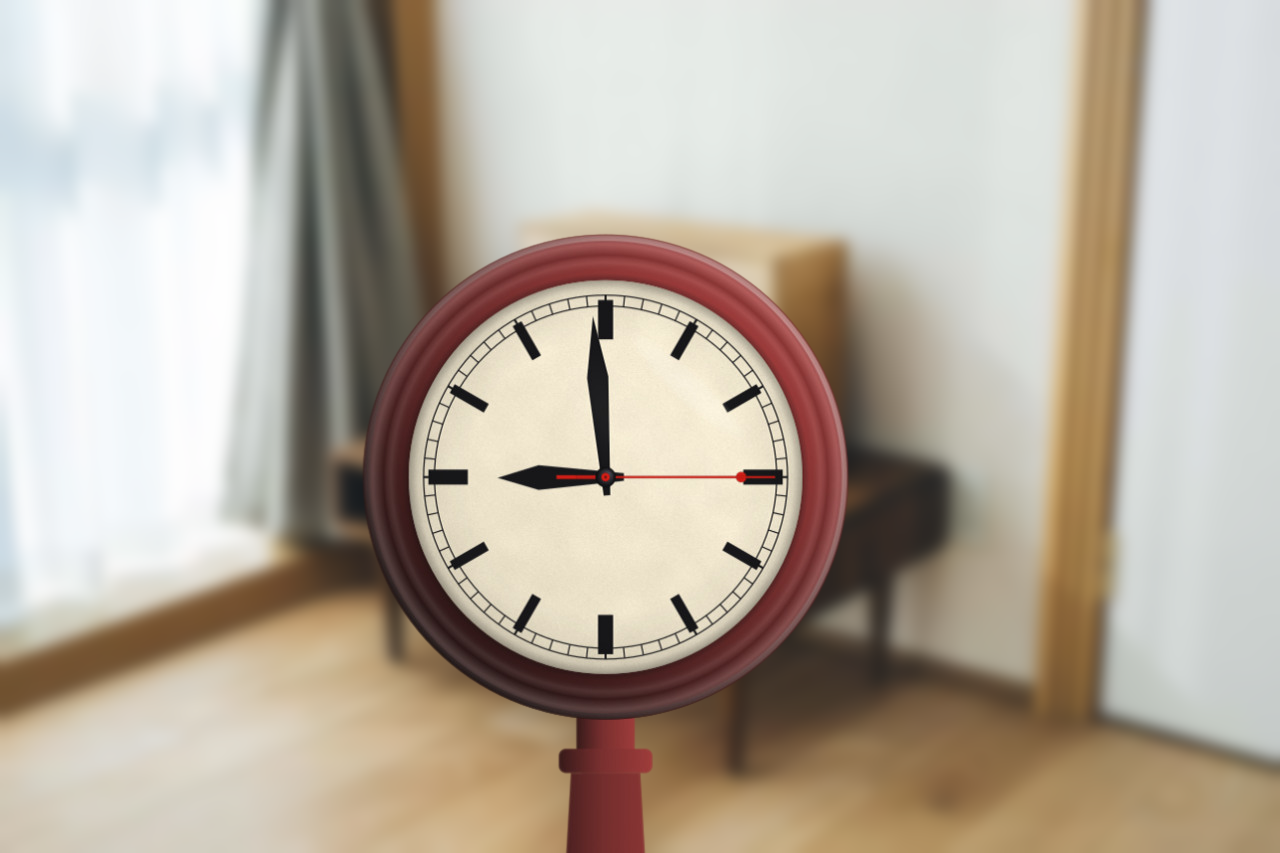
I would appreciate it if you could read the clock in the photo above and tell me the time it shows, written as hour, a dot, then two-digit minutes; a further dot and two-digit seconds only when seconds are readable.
8.59.15
